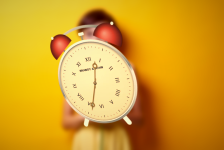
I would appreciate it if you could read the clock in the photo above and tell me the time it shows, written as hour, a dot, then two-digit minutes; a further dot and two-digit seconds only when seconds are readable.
12.34
